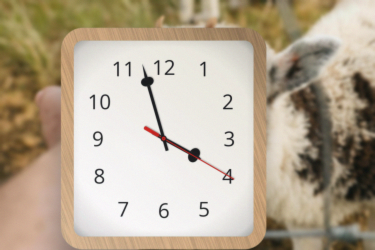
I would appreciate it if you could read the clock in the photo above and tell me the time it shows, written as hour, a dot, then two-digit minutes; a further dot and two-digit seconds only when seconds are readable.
3.57.20
